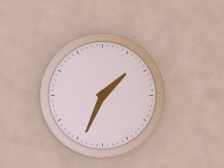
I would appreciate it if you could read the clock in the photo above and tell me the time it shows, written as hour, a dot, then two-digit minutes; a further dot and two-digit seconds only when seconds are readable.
1.34
